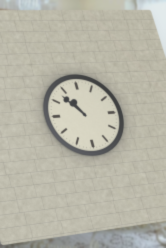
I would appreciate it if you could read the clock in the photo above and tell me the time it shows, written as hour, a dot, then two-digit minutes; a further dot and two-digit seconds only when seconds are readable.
10.53
